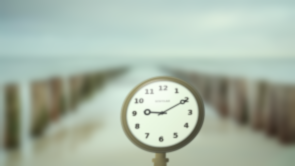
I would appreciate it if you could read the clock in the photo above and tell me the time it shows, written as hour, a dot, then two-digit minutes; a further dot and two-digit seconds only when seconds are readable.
9.10
